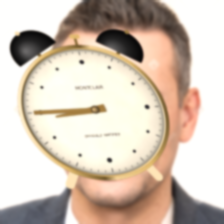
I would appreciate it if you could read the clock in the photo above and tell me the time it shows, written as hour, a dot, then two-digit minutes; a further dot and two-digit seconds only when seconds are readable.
8.45
